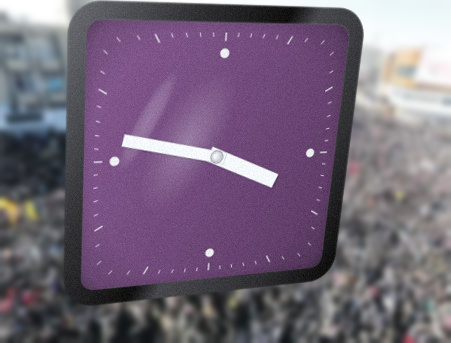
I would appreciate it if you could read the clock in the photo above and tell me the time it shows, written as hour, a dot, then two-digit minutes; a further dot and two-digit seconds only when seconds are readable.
3.47
